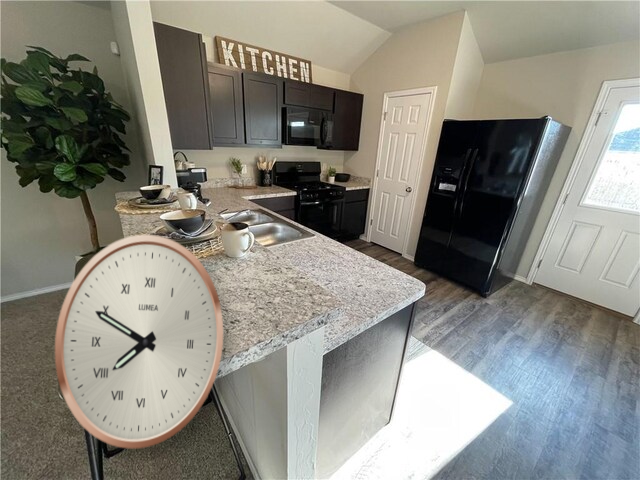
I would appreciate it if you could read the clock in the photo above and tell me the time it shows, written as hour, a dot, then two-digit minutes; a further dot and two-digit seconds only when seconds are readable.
7.49
